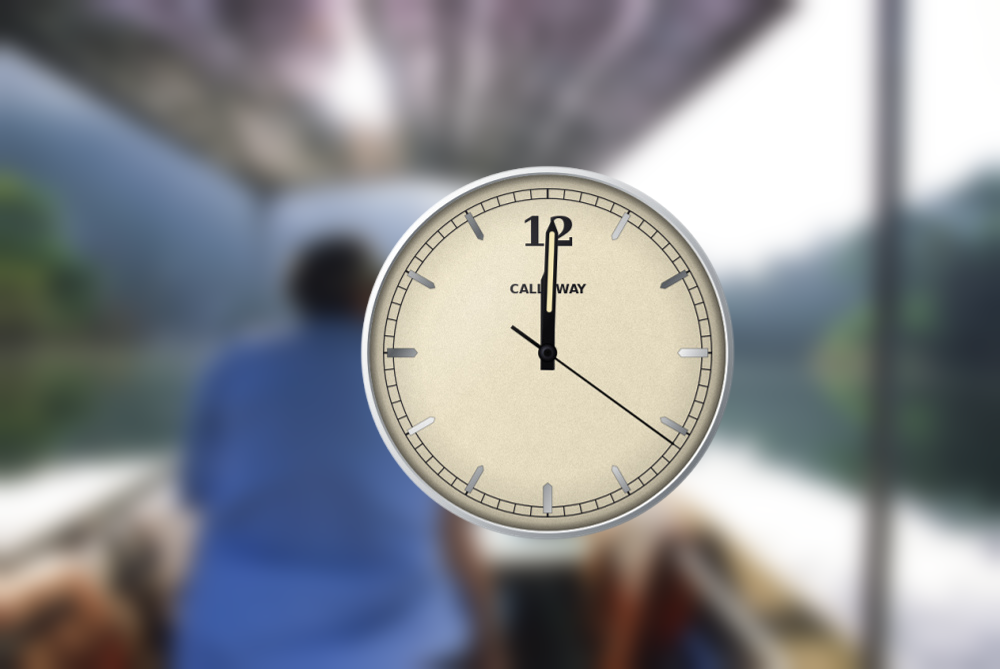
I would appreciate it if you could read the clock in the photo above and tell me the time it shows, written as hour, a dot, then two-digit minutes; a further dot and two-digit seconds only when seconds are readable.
12.00.21
